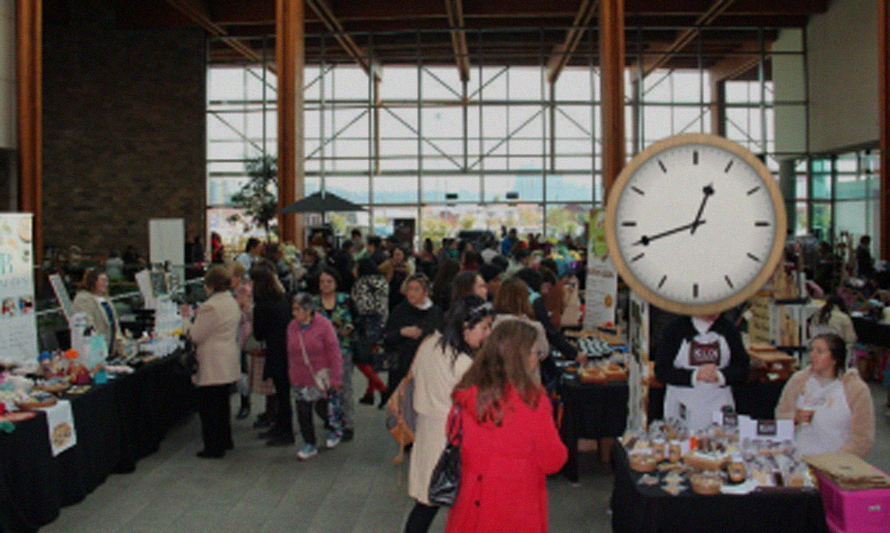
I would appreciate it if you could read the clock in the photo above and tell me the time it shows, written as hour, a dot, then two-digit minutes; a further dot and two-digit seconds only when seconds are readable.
12.42
